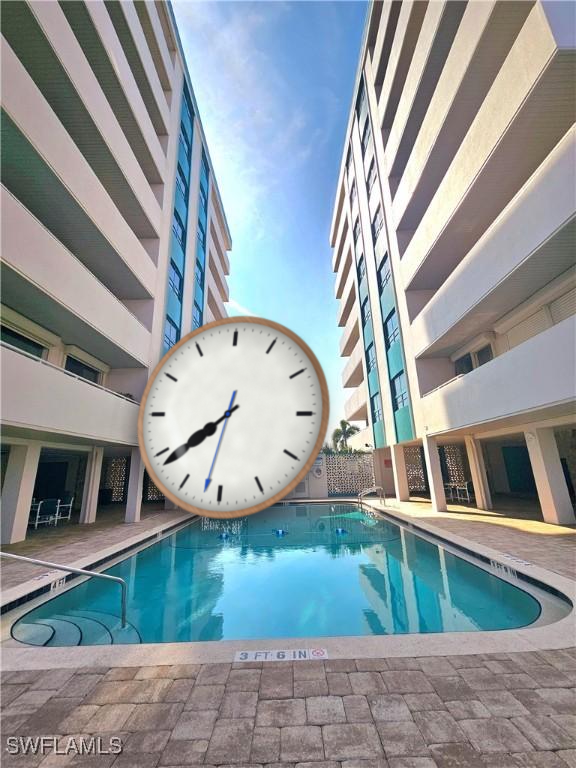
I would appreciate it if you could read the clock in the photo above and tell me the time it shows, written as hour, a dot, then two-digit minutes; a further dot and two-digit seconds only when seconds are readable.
7.38.32
